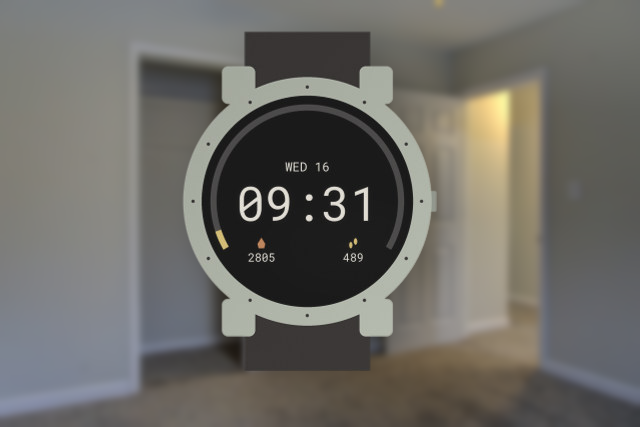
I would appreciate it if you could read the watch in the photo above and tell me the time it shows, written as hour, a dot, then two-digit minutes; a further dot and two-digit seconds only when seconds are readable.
9.31
